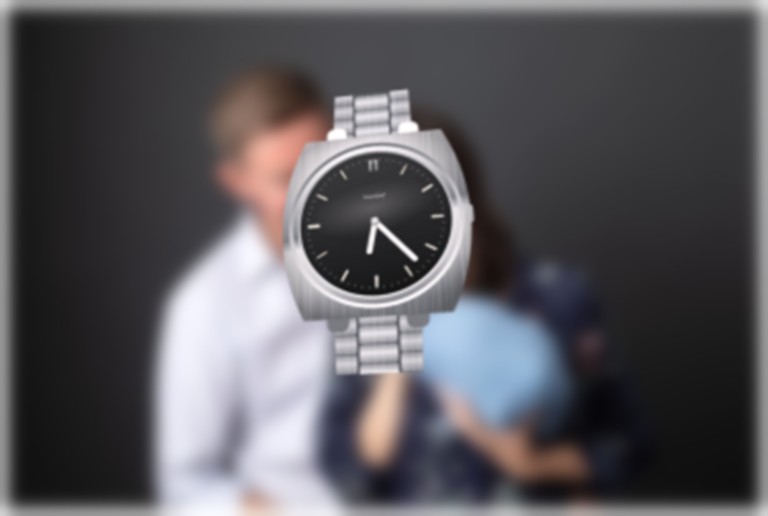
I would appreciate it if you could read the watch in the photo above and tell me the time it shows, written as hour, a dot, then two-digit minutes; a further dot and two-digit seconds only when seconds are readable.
6.23
